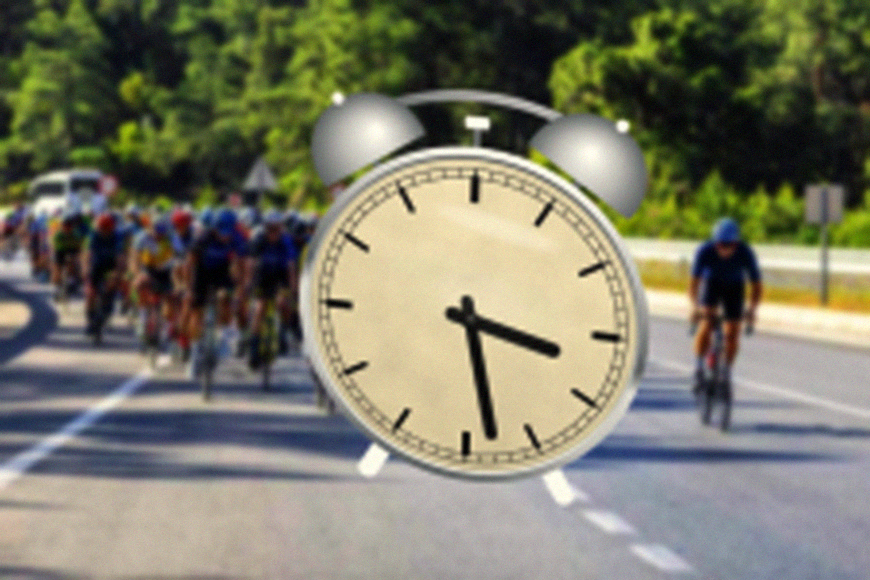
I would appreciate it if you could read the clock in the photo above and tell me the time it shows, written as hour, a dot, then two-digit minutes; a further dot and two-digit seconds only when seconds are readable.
3.28
